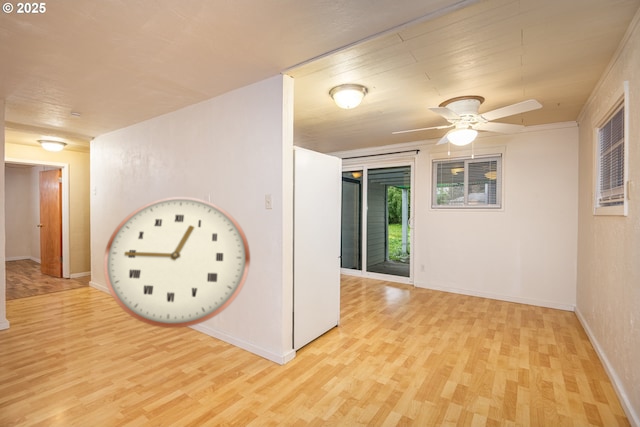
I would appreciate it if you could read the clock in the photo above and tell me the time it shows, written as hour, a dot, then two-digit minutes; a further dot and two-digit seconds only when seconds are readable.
12.45
